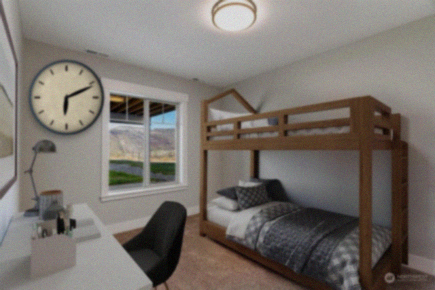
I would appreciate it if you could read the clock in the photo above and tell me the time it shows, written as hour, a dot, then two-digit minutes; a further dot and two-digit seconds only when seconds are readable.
6.11
